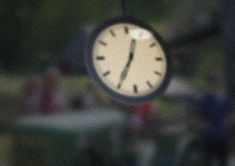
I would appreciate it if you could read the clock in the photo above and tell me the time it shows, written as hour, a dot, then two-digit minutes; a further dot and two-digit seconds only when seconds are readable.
12.35
